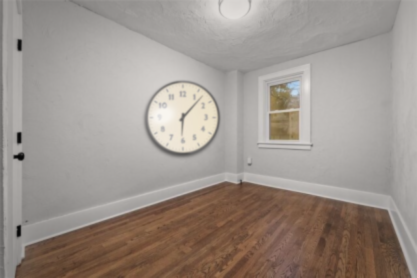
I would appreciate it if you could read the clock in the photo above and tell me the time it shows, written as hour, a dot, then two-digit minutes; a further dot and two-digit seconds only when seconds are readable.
6.07
